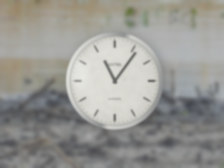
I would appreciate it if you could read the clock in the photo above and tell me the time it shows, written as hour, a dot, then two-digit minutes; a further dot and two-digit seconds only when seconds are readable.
11.06
